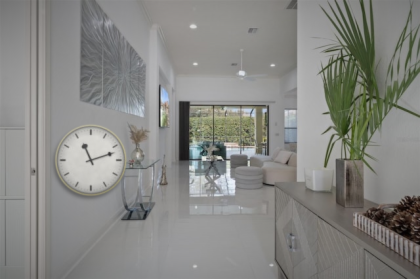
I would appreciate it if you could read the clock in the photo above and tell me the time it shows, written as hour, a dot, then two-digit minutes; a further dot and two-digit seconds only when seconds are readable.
11.12
